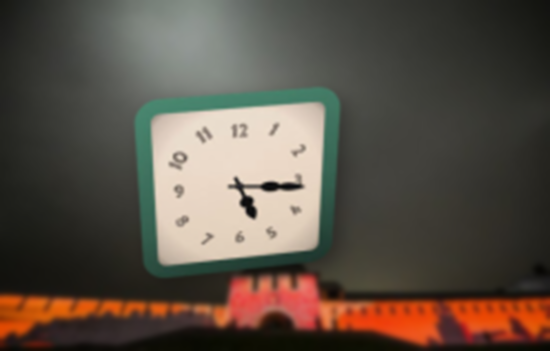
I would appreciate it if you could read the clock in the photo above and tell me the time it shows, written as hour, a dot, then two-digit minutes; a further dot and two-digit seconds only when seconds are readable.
5.16
